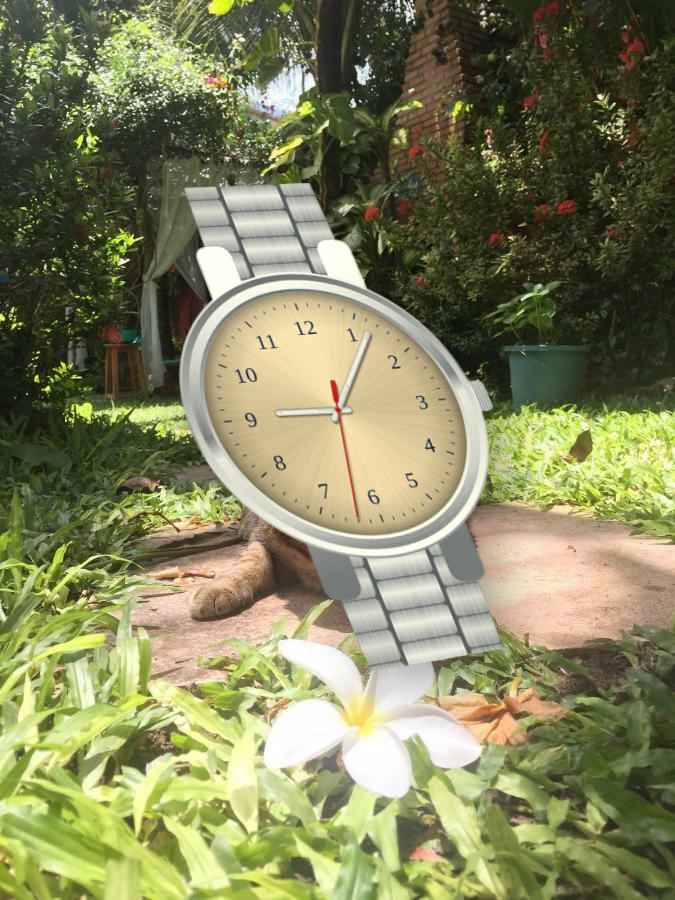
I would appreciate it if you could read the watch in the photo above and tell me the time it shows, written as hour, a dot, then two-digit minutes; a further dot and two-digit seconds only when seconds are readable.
9.06.32
